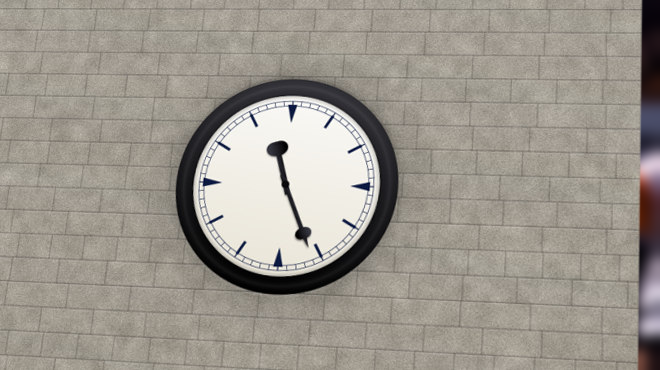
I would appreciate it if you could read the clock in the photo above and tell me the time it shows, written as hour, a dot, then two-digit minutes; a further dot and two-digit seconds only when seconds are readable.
11.26
